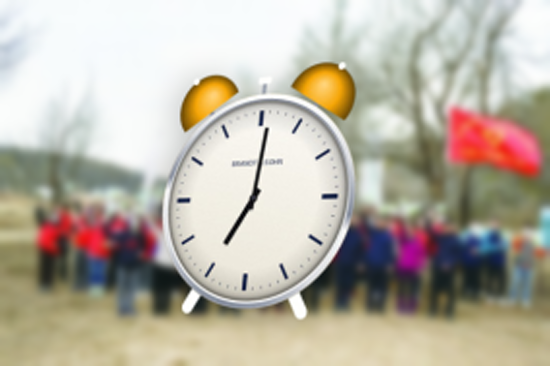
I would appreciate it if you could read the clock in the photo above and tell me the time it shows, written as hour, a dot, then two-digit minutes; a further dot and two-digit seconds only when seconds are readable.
7.01
